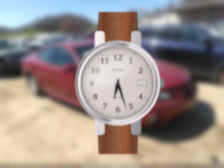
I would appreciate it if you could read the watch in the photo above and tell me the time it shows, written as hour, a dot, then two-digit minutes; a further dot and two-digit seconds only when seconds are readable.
6.27
